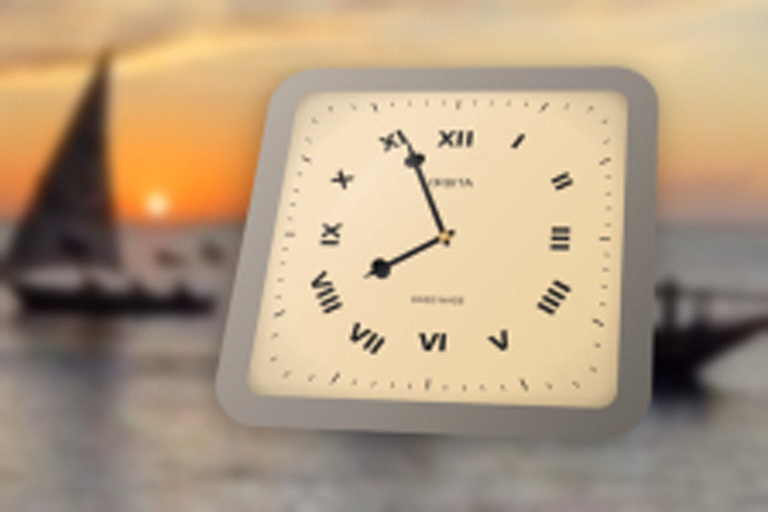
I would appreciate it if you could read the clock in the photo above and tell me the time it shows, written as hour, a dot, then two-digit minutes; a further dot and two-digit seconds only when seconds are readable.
7.56
